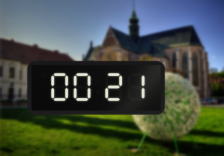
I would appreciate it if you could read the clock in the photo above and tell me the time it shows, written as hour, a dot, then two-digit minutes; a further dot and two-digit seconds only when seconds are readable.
0.21
